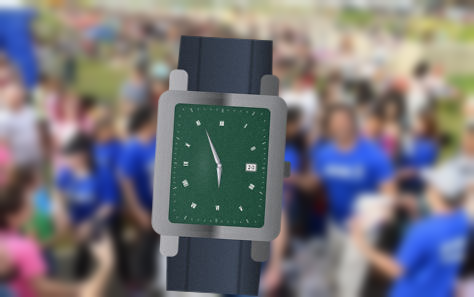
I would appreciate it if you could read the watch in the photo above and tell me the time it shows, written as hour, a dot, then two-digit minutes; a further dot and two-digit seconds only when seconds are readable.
5.56
